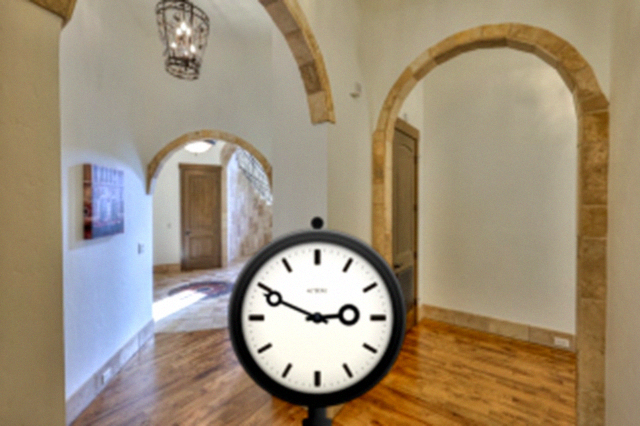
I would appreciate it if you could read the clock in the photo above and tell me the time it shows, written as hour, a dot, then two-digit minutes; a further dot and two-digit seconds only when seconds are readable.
2.49
